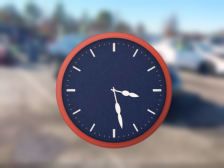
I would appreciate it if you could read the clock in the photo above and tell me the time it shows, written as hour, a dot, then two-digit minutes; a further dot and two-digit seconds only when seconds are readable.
3.28
